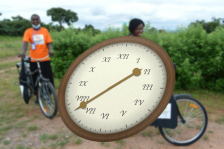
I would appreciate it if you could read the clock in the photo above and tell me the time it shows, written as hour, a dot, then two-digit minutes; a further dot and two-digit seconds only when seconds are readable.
1.38
